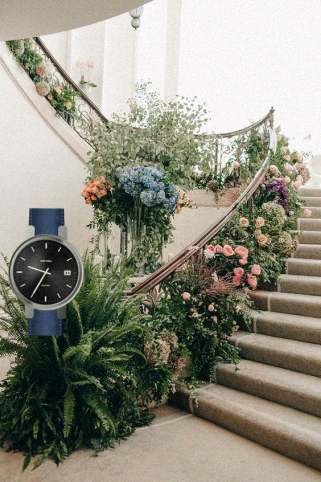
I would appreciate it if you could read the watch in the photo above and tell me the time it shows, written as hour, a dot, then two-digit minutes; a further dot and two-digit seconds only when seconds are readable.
9.35
